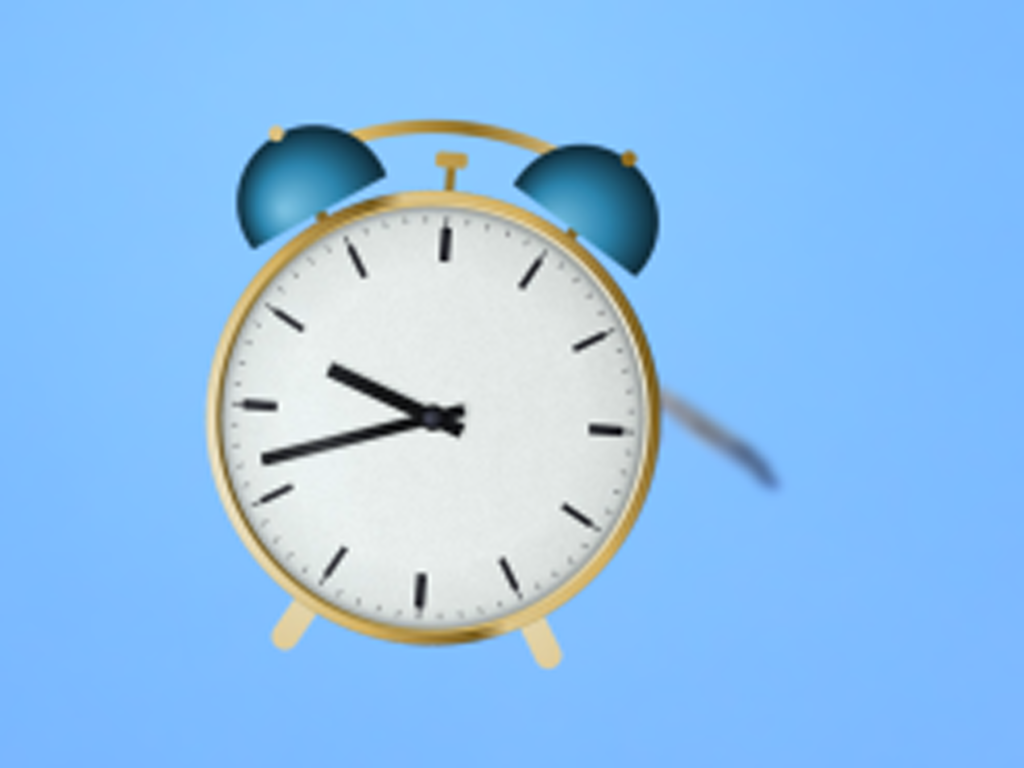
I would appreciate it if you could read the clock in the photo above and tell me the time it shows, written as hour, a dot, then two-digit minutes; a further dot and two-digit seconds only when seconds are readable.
9.42
